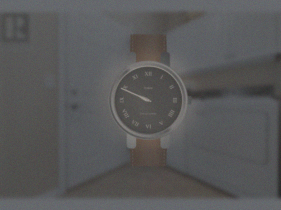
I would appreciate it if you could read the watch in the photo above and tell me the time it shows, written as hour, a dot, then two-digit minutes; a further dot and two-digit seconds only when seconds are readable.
9.49
